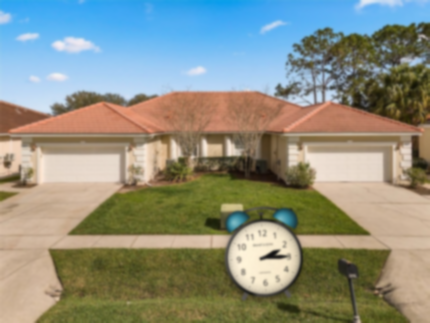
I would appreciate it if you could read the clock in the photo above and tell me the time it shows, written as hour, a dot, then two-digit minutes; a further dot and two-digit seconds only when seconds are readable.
2.15
